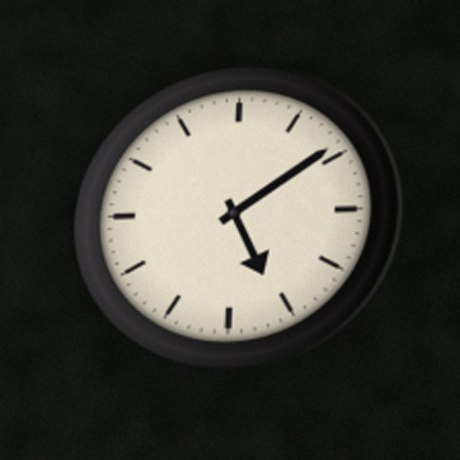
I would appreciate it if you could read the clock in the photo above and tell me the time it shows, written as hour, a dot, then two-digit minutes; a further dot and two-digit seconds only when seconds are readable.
5.09
